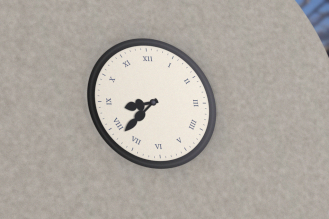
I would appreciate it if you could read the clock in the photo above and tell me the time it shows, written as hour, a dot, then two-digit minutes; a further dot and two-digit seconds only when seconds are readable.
8.38
